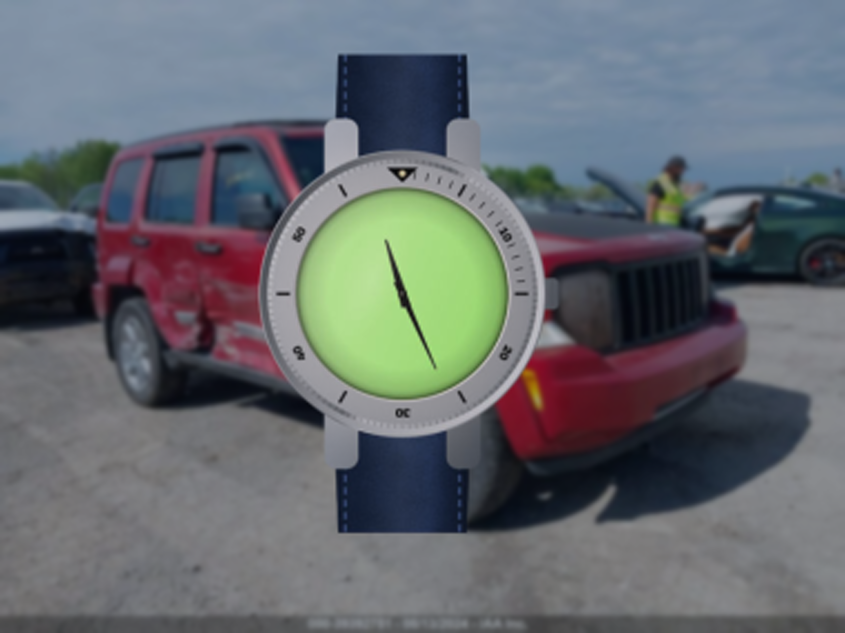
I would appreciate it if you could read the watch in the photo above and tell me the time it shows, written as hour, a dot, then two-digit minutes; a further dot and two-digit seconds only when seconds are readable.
11.26
